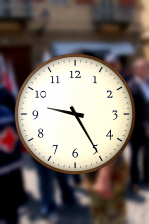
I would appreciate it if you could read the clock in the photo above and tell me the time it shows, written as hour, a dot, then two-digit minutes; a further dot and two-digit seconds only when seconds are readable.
9.25
